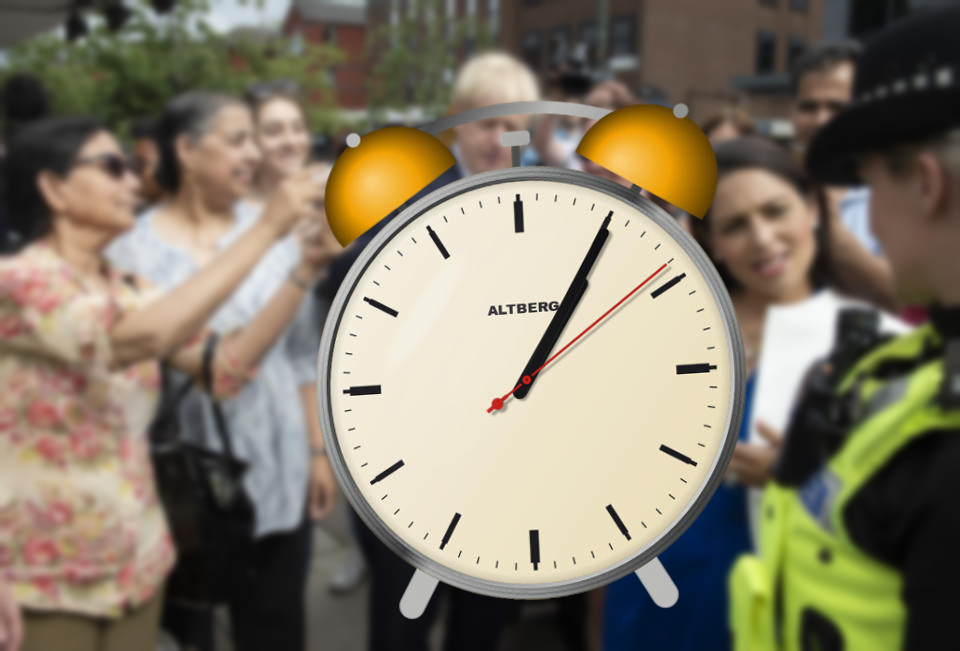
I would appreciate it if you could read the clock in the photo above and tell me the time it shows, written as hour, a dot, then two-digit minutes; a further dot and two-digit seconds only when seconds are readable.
1.05.09
